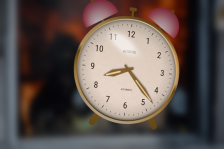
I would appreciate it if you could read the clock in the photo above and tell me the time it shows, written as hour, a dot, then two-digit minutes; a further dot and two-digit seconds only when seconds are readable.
8.23
